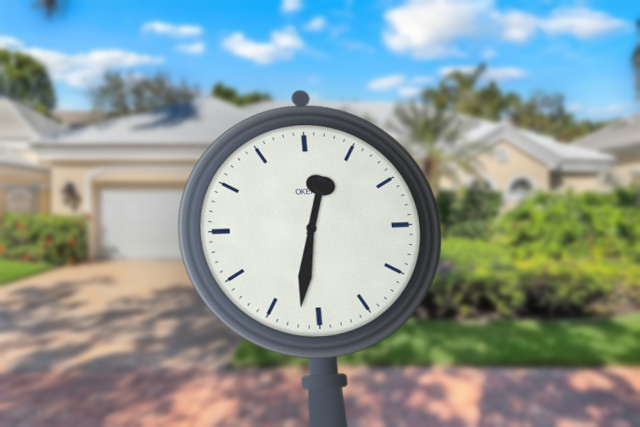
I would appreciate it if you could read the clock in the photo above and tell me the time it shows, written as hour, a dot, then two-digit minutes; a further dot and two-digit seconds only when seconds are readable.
12.32
